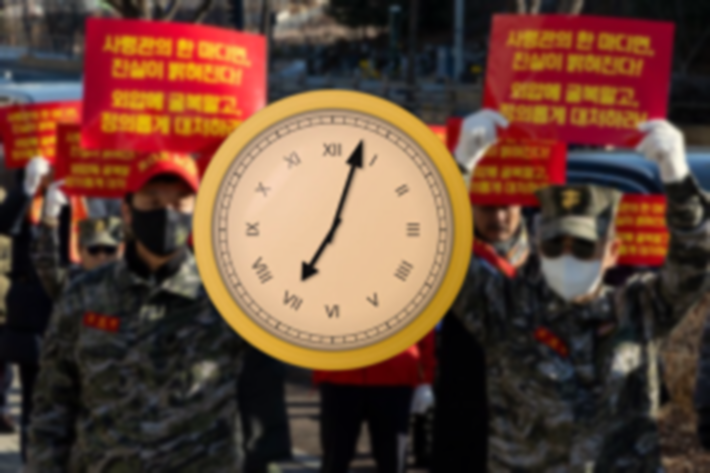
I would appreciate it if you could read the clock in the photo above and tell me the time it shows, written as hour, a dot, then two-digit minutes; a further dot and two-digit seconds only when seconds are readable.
7.03
